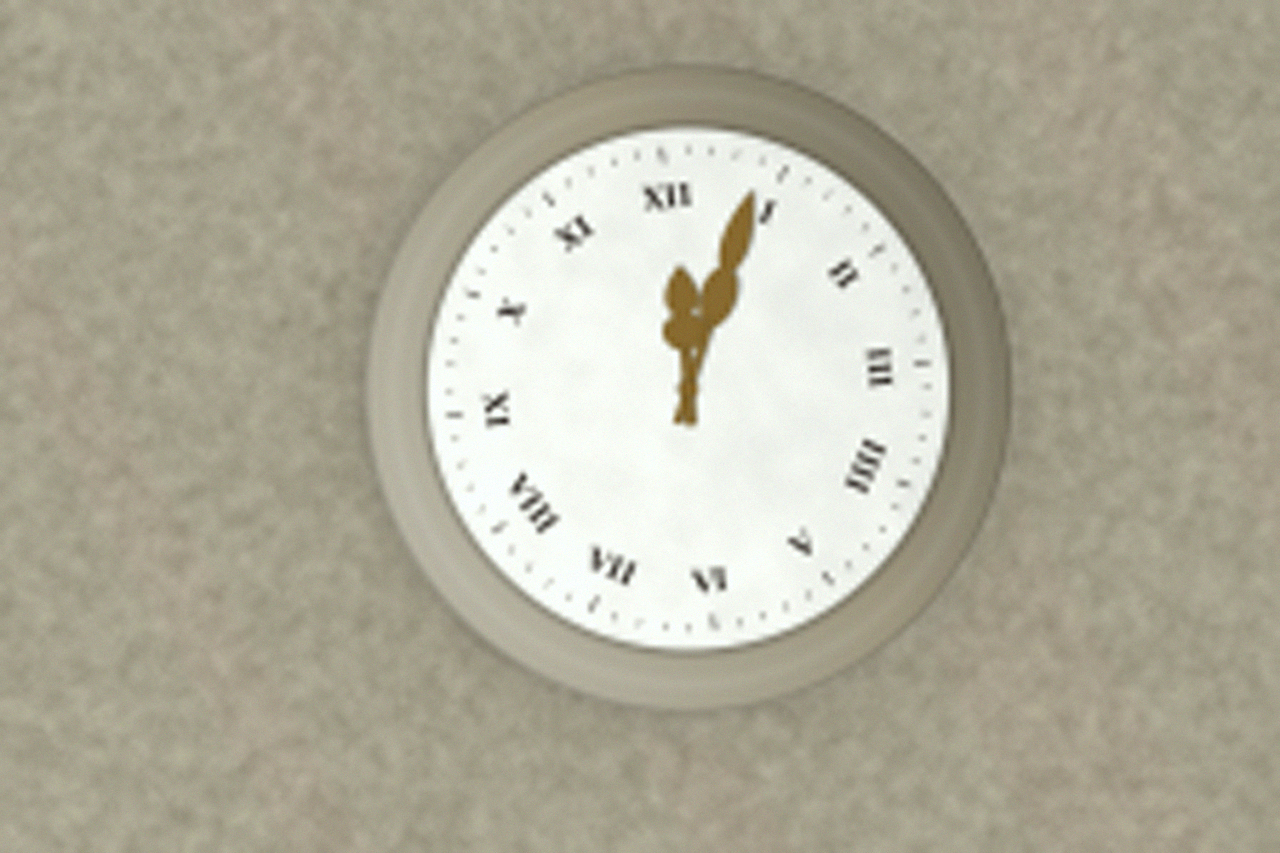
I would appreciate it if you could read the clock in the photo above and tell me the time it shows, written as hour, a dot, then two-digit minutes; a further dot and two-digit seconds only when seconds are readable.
12.04
